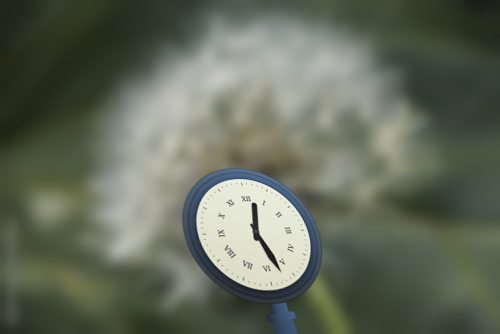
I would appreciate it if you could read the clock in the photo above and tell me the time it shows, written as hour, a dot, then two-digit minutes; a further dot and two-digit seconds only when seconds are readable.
12.27
